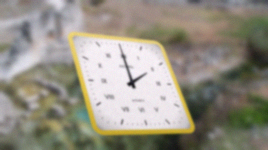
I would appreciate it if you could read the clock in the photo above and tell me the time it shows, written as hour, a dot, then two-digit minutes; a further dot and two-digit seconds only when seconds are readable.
2.00
